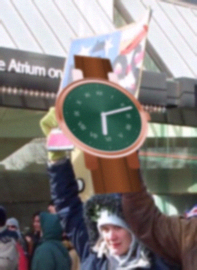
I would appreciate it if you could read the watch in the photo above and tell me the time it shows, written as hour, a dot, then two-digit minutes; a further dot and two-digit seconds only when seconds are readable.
6.12
